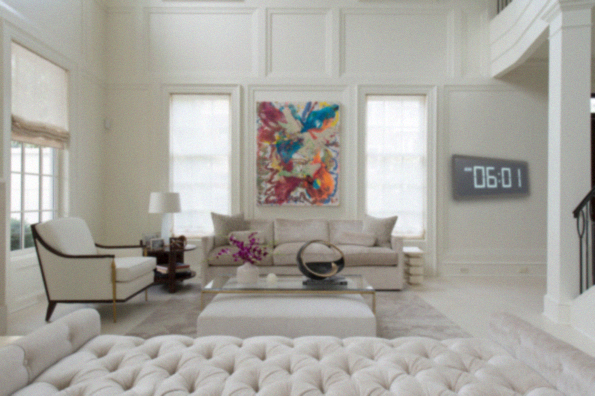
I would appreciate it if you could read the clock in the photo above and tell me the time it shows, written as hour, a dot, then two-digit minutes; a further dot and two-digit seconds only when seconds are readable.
6.01
